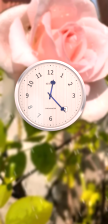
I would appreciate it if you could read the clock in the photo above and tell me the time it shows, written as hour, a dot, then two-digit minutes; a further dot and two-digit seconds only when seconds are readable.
12.23
